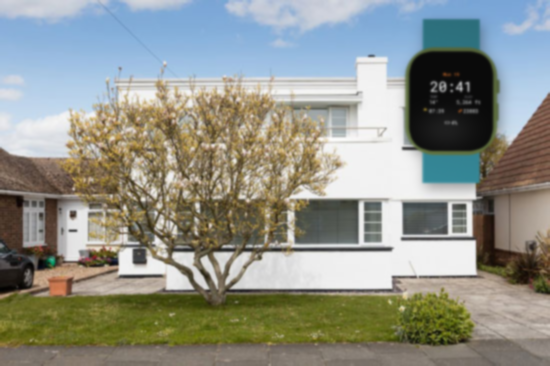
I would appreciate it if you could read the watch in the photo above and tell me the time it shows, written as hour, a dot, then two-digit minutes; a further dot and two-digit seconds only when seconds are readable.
20.41
